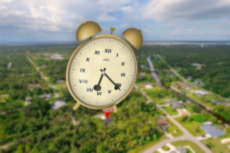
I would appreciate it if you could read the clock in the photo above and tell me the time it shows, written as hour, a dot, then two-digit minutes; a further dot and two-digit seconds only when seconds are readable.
6.21
